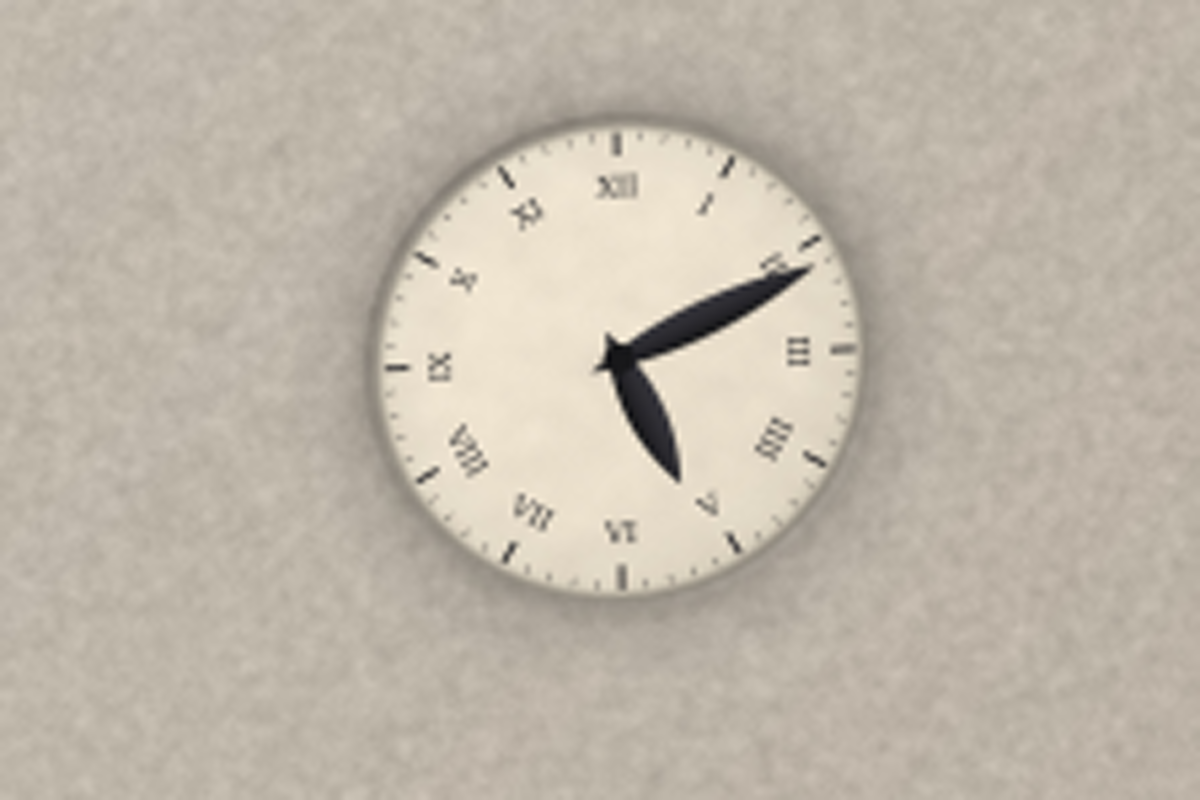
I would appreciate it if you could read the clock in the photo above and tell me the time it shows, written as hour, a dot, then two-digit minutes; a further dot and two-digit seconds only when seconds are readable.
5.11
